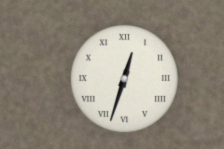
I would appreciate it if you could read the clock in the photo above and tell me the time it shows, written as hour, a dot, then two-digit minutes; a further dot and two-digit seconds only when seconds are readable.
12.33
